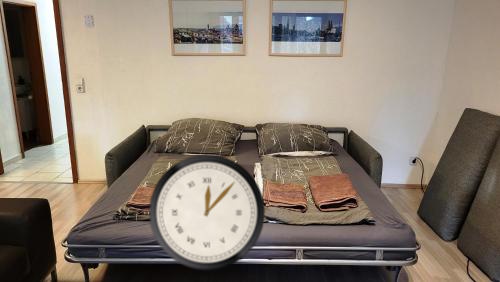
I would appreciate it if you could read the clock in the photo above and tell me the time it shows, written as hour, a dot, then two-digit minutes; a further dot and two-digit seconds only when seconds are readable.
12.07
